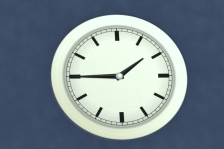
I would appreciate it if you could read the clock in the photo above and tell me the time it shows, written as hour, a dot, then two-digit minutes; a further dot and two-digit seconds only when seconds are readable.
1.45
